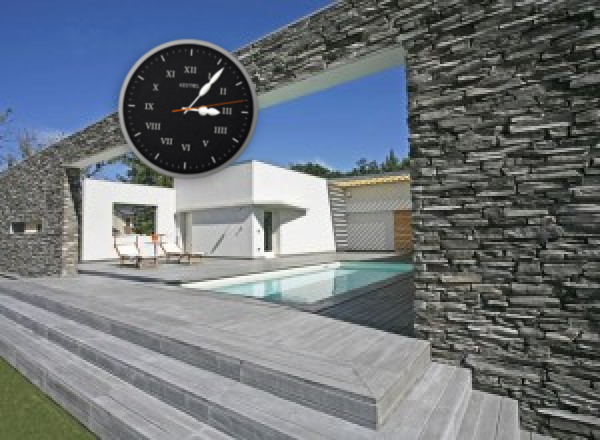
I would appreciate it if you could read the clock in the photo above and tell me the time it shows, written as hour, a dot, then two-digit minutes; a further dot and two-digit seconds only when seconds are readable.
3.06.13
